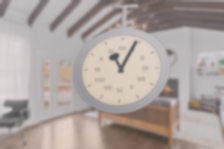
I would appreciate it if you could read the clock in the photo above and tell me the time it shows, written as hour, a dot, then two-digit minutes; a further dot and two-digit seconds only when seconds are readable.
11.04
